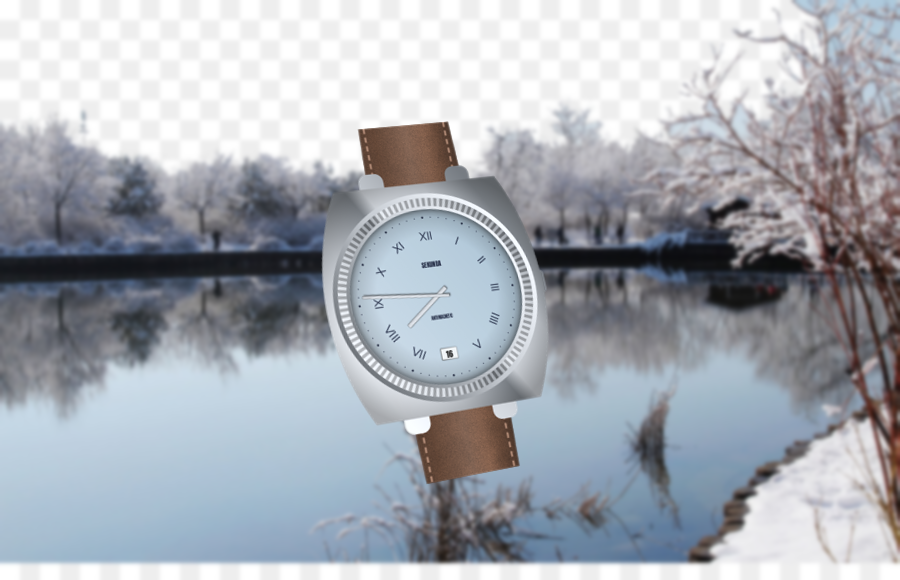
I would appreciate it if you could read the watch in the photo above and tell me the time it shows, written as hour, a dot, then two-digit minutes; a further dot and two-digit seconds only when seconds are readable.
7.46
